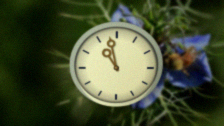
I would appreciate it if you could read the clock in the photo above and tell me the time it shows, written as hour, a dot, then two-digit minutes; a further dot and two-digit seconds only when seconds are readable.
10.58
